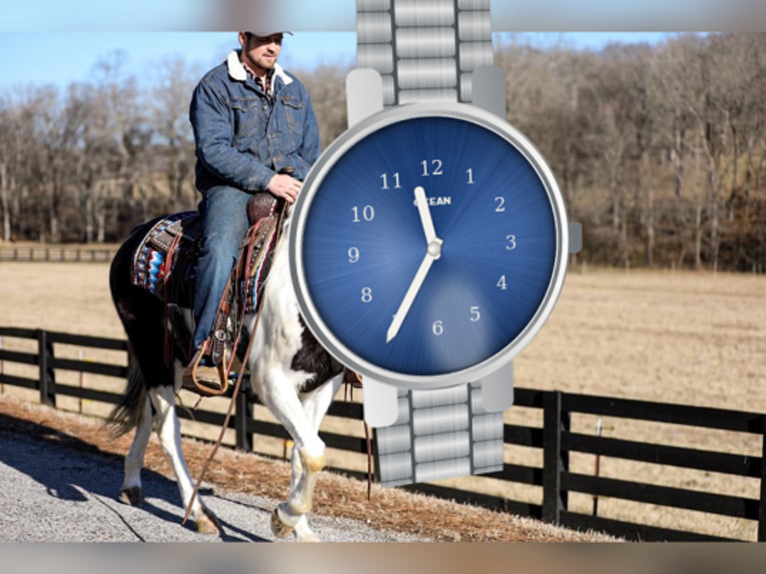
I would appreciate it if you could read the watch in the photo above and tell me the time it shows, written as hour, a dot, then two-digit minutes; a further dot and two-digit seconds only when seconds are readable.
11.35
